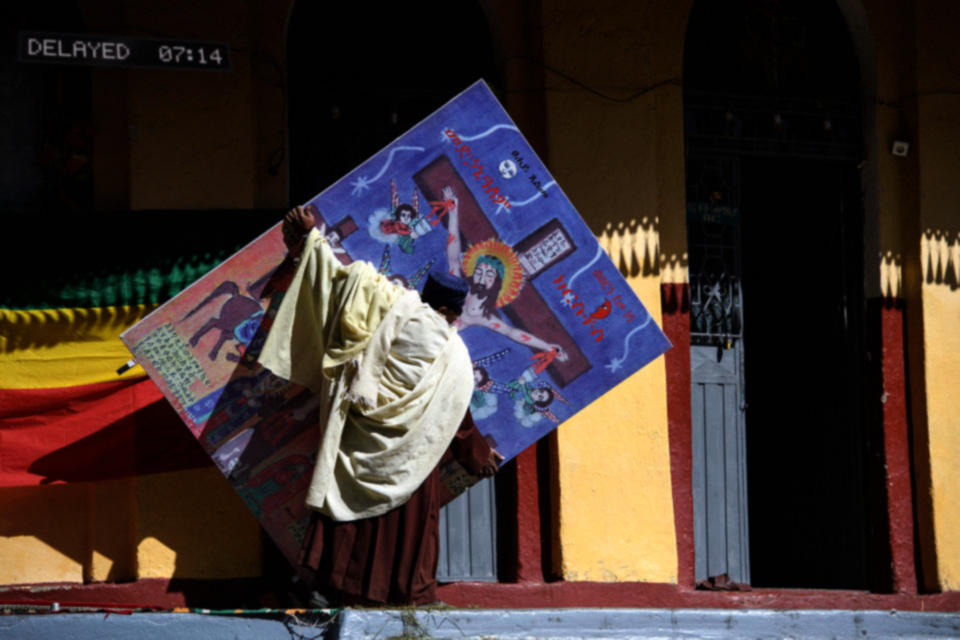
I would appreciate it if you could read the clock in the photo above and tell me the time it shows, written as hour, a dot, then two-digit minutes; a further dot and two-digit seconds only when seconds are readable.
7.14
